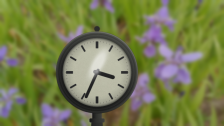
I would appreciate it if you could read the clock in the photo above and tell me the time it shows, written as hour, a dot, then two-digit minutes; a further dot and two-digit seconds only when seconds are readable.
3.34
